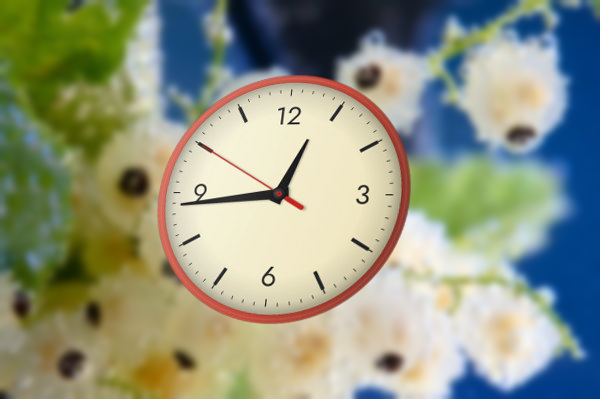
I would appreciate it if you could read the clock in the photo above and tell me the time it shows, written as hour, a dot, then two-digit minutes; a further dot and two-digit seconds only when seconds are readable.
12.43.50
